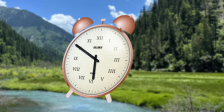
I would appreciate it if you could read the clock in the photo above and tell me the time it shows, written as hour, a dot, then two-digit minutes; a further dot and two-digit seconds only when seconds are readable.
5.50
